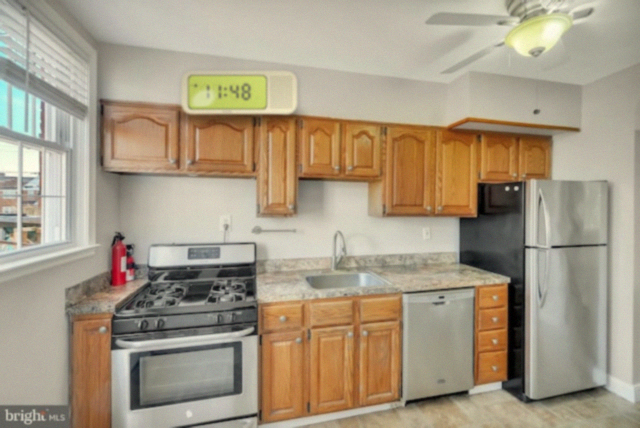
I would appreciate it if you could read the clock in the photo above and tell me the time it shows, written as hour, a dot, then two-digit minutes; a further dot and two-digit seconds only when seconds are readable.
11.48
